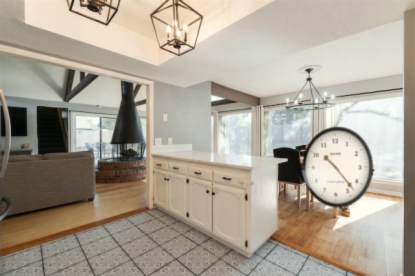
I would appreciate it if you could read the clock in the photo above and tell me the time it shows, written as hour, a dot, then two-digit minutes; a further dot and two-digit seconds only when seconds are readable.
10.23
